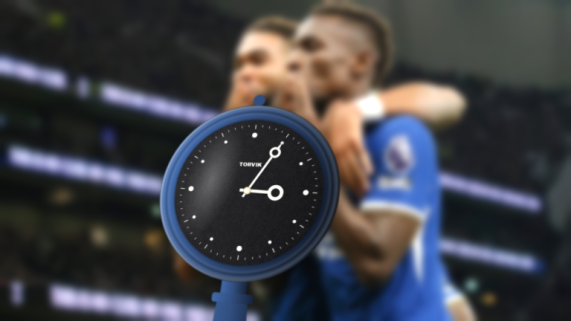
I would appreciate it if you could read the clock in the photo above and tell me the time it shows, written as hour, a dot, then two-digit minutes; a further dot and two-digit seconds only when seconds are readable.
3.05
